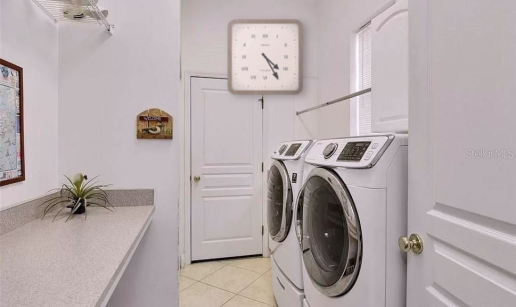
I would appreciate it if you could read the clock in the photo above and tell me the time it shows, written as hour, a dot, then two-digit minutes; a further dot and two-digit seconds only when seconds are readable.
4.25
